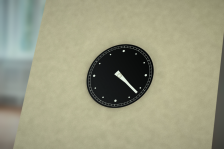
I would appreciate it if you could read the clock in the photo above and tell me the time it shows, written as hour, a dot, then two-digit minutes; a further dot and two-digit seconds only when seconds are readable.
4.22
